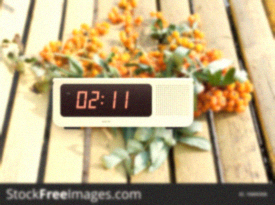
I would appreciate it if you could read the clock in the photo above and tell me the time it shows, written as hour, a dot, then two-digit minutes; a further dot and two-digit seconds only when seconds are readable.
2.11
